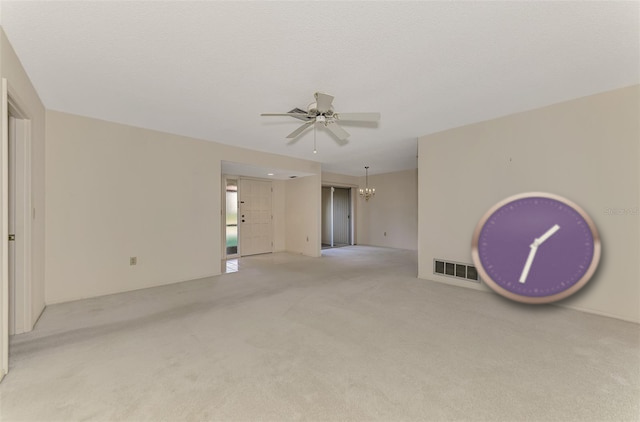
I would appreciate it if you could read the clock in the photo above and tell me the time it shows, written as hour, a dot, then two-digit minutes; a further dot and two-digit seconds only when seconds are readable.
1.33
